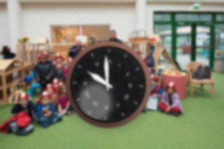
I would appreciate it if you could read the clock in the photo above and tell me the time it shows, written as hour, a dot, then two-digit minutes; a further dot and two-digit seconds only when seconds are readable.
9.59
